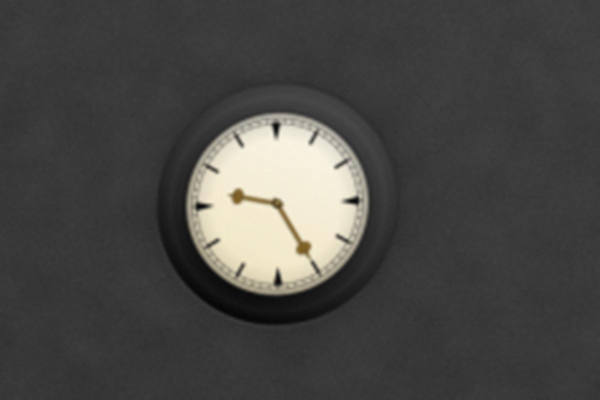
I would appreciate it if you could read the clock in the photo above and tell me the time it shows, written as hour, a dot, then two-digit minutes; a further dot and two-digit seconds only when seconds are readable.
9.25
